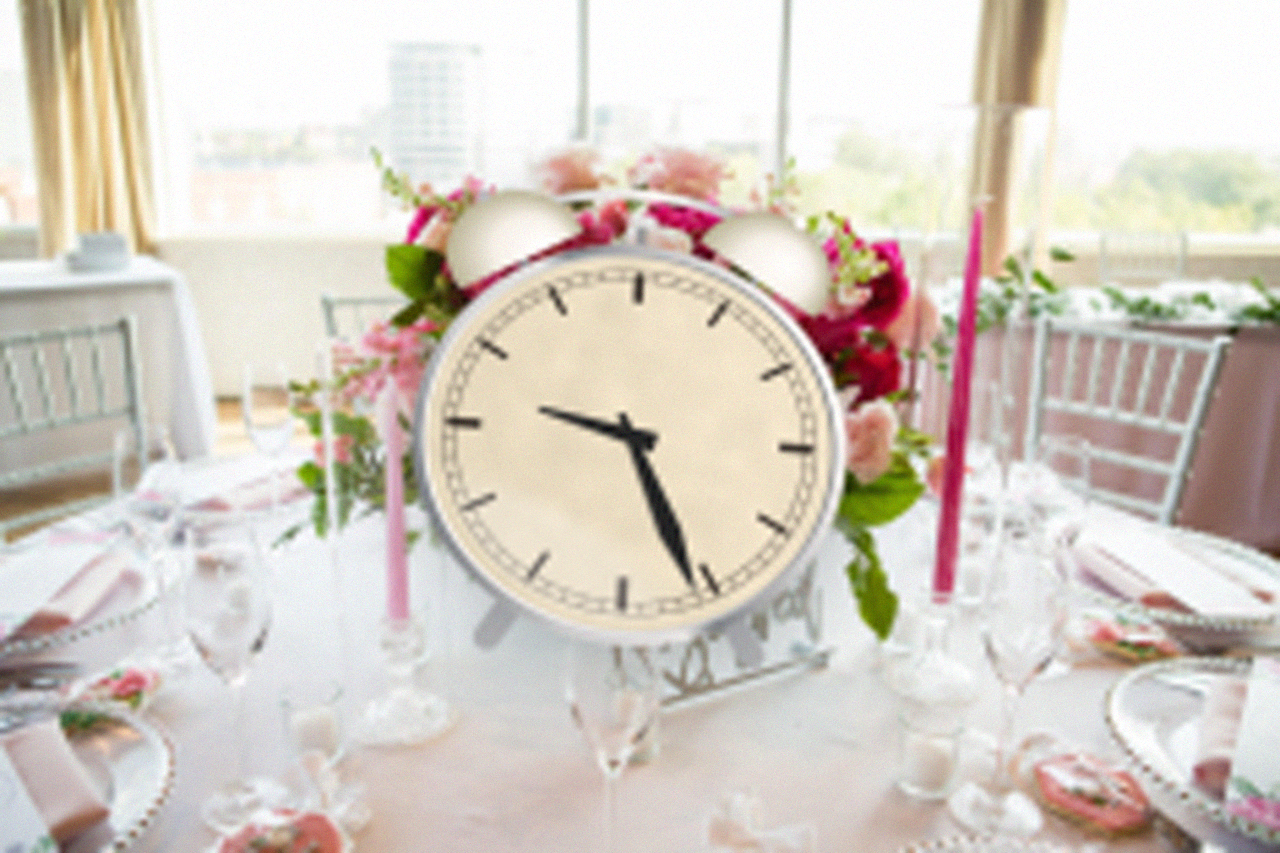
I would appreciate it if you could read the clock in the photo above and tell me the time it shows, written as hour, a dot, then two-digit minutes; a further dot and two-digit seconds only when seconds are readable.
9.26
